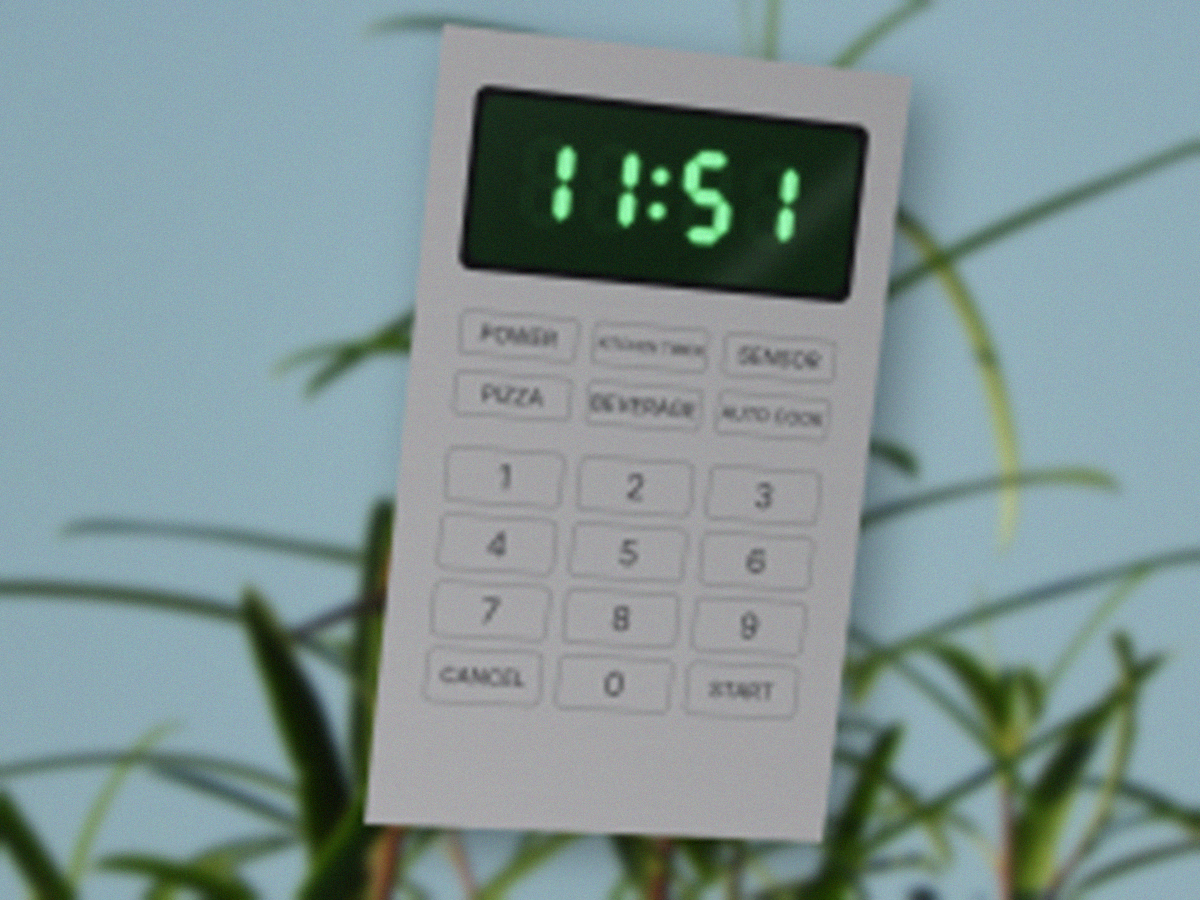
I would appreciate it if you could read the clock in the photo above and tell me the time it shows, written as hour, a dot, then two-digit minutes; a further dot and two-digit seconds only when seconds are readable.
11.51
